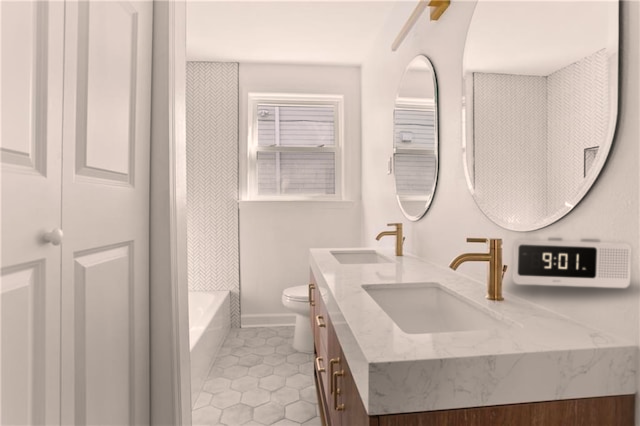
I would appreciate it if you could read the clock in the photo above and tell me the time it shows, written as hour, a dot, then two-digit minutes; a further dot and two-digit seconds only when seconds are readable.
9.01
